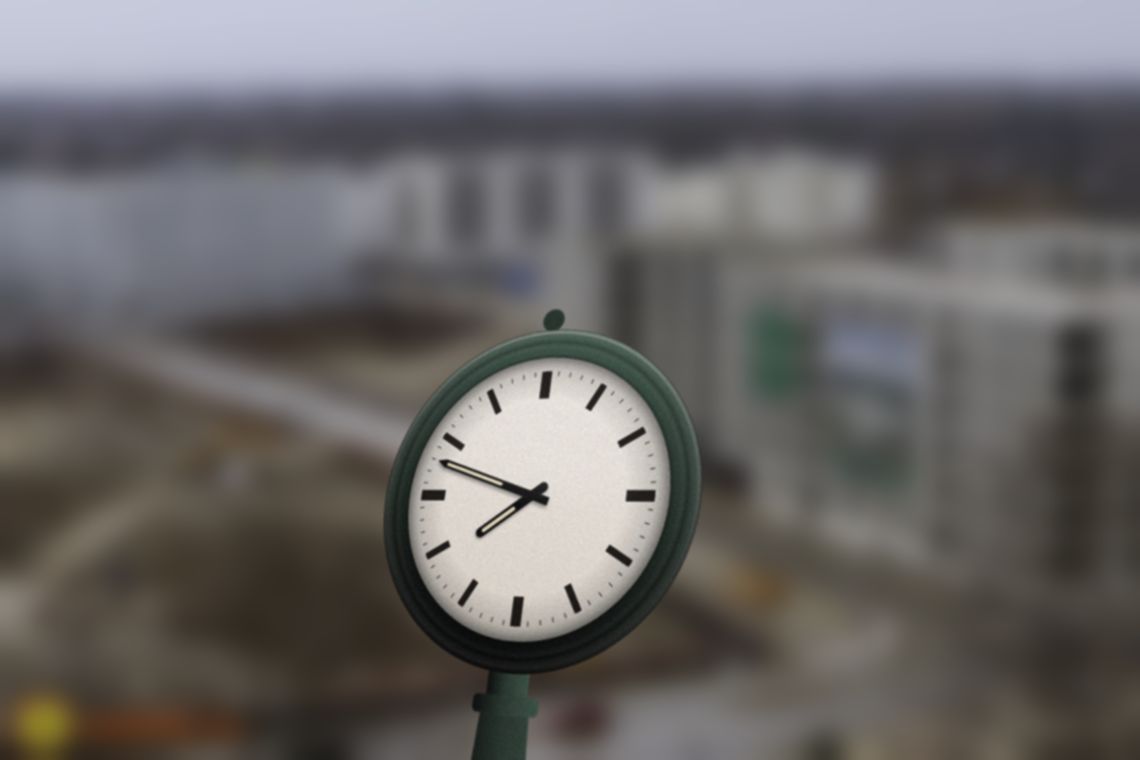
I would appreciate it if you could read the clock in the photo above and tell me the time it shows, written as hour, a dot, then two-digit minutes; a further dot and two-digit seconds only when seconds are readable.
7.48
